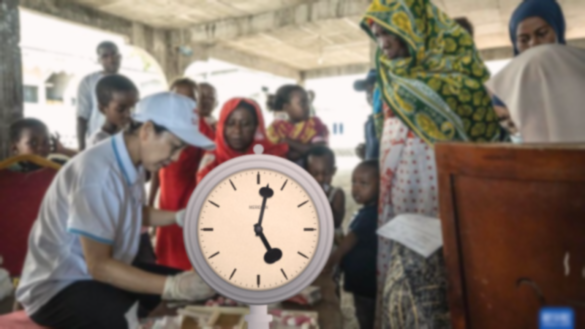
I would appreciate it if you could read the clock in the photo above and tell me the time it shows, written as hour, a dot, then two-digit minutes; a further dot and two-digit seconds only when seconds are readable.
5.02
